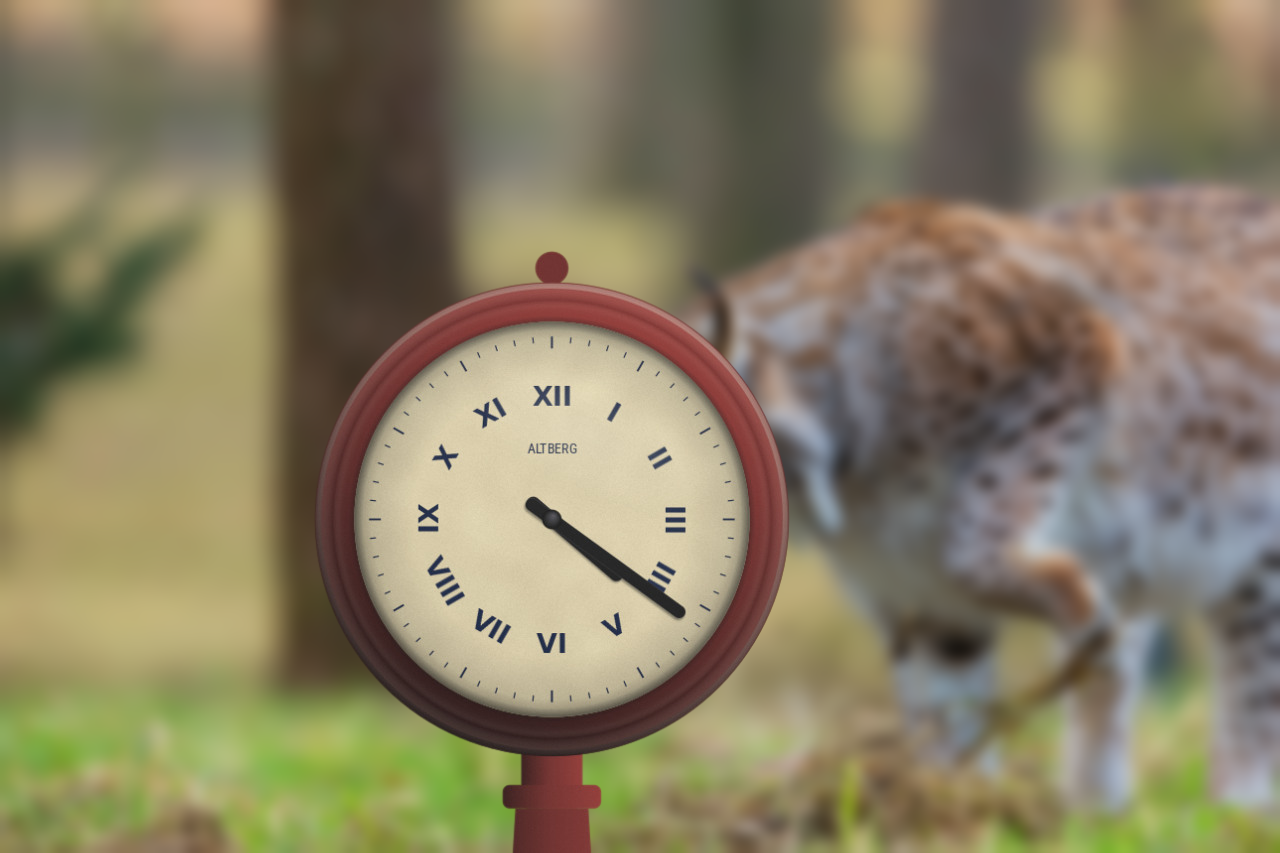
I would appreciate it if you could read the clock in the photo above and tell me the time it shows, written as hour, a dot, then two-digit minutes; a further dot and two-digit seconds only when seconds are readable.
4.21
